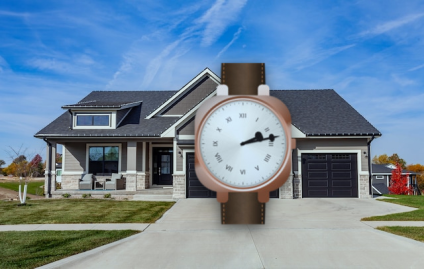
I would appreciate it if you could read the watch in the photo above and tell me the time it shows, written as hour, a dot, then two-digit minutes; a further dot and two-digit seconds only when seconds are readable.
2.13
